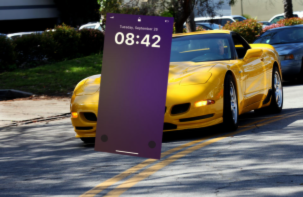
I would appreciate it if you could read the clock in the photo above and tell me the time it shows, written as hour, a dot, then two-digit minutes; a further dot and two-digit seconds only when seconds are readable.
8.42
